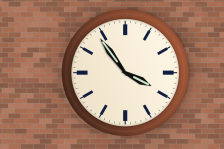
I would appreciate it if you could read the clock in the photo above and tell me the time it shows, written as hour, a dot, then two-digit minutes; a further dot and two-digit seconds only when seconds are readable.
3.54
